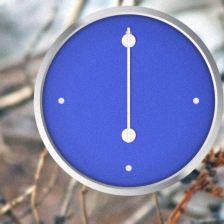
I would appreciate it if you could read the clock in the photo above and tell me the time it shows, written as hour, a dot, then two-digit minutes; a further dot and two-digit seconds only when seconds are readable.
6.00
